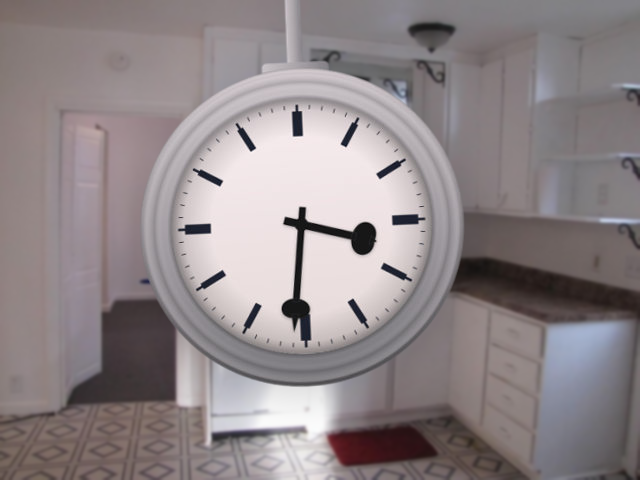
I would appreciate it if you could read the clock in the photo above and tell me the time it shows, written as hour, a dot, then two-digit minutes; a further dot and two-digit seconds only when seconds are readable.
3.31
